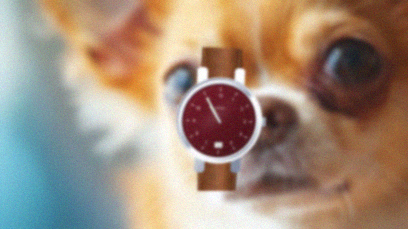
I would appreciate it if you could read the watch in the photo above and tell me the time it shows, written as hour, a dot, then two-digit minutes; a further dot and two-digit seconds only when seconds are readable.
10.55
